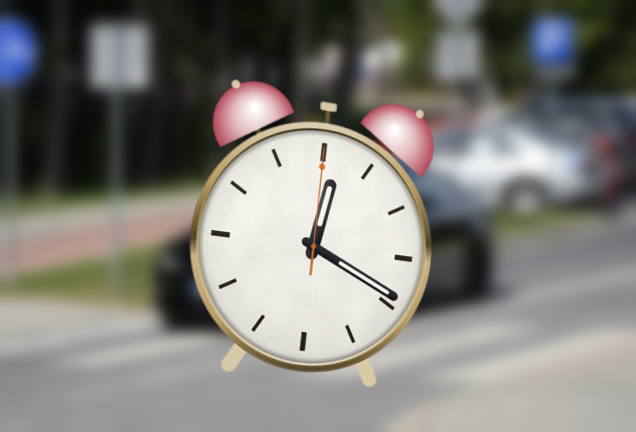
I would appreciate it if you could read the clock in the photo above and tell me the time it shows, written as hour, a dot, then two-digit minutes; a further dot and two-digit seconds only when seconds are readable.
12.19.00
